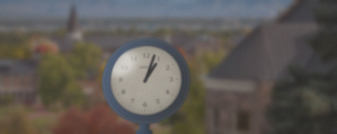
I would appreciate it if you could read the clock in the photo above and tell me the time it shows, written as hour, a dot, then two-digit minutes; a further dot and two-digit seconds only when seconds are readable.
1.03
